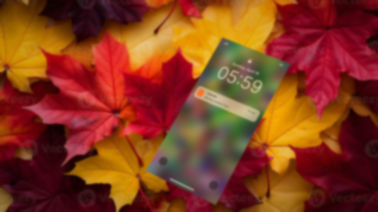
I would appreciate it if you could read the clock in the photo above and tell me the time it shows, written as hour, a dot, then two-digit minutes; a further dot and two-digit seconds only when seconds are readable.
5.59
